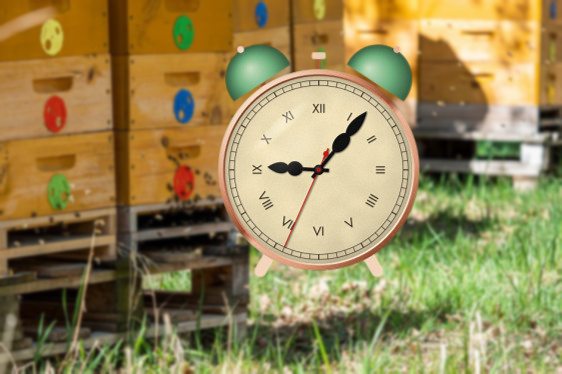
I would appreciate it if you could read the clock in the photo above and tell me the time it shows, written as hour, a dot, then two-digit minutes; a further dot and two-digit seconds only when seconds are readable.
9.06.34
